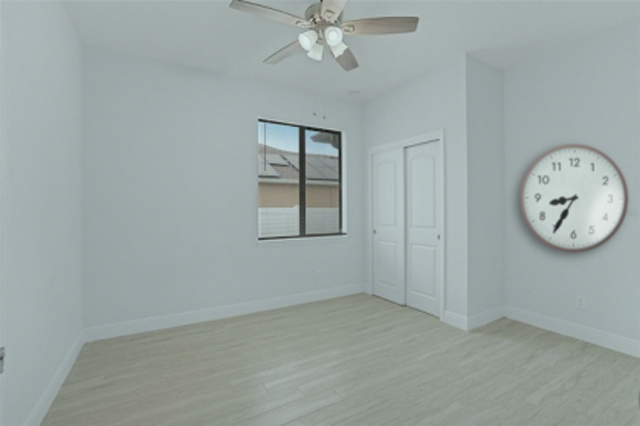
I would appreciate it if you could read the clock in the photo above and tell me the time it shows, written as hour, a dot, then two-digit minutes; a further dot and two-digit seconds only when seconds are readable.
8.35
